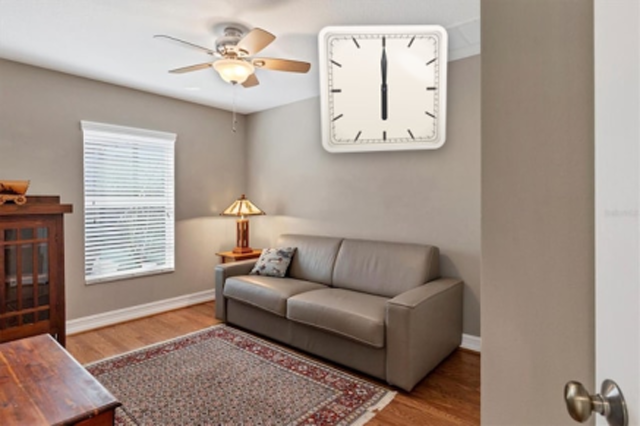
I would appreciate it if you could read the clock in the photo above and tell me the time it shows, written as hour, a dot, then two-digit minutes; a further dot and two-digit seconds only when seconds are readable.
6.00
